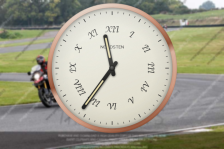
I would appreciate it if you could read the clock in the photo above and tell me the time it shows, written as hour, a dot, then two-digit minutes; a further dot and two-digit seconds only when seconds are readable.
11.36
